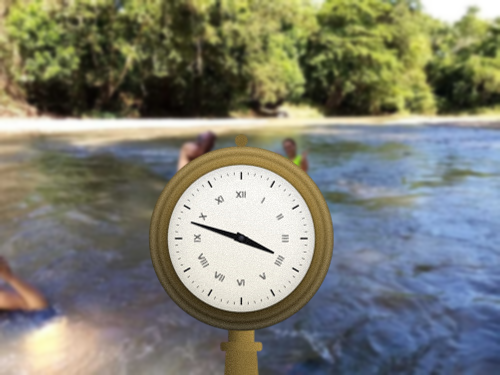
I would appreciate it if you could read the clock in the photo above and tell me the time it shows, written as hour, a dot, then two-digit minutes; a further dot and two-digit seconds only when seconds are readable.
3.48
